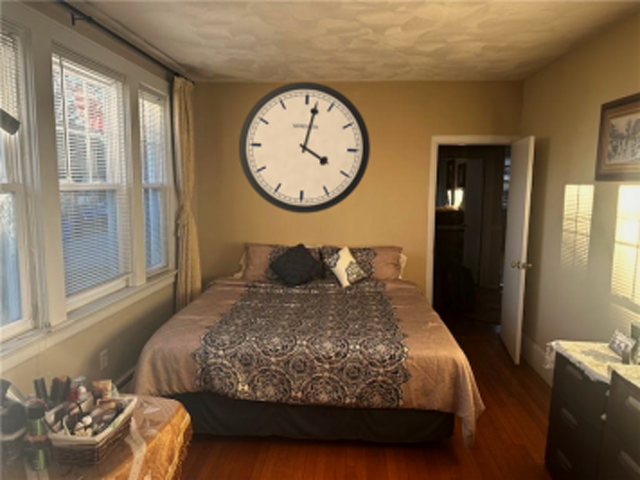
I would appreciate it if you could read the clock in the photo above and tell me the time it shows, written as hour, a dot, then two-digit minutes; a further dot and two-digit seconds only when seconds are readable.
4.02
